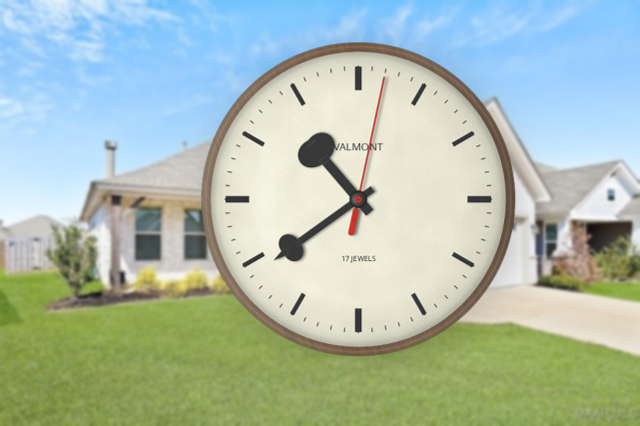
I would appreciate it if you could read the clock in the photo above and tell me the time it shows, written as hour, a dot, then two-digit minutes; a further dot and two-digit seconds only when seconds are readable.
10.39.02
